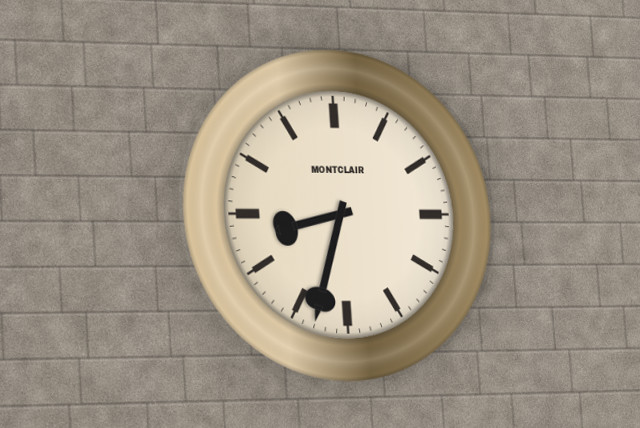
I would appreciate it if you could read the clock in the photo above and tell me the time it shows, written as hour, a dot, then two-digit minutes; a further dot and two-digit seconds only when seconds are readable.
8.33
